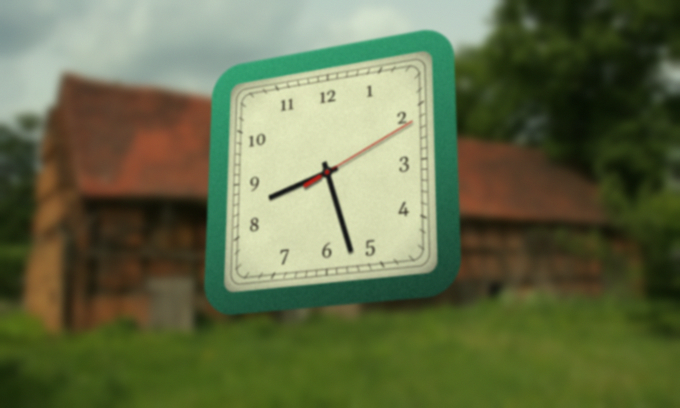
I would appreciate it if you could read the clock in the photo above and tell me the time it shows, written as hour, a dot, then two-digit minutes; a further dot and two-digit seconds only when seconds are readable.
8.27.11
